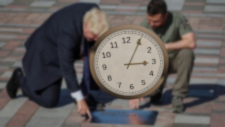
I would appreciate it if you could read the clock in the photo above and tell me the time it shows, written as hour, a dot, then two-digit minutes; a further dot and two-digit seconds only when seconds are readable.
3.05
